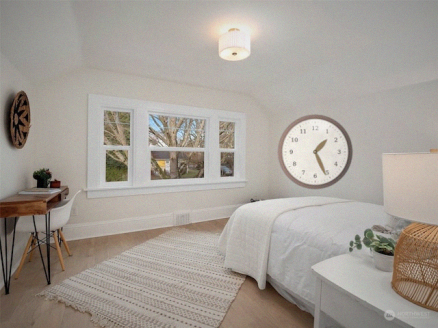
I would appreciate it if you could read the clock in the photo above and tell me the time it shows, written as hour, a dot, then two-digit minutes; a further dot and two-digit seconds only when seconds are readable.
1.26
